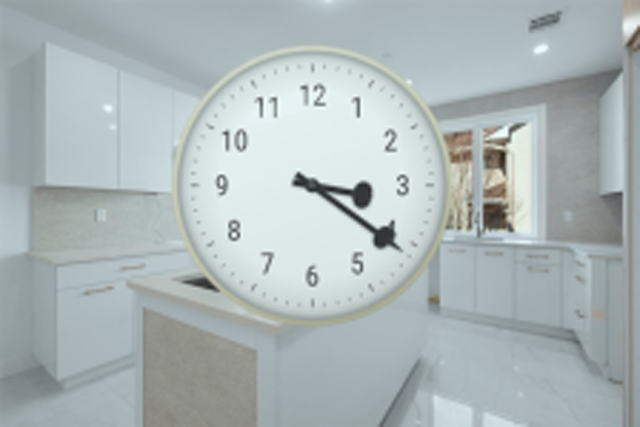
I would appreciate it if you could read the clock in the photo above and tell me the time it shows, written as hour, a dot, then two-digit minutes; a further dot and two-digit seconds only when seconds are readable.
3.21
